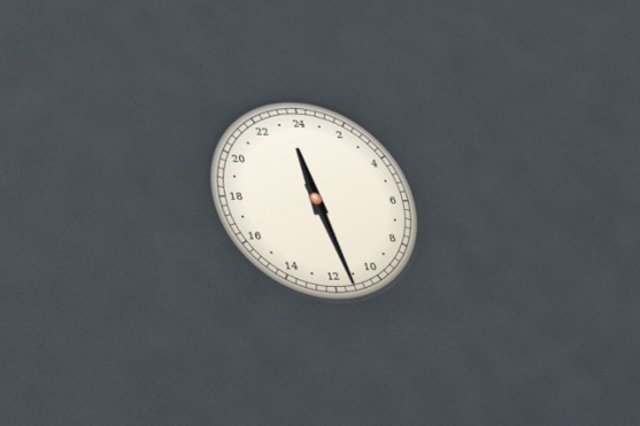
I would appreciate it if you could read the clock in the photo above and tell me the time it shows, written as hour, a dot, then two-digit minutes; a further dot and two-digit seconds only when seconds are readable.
23.28
